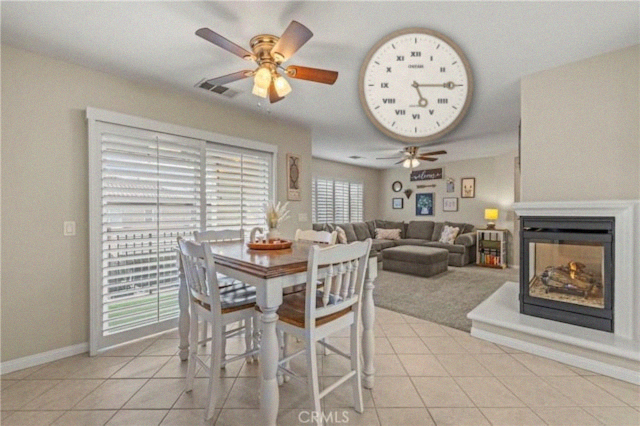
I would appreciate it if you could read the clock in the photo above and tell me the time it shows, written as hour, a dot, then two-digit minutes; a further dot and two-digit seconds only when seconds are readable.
5.15
